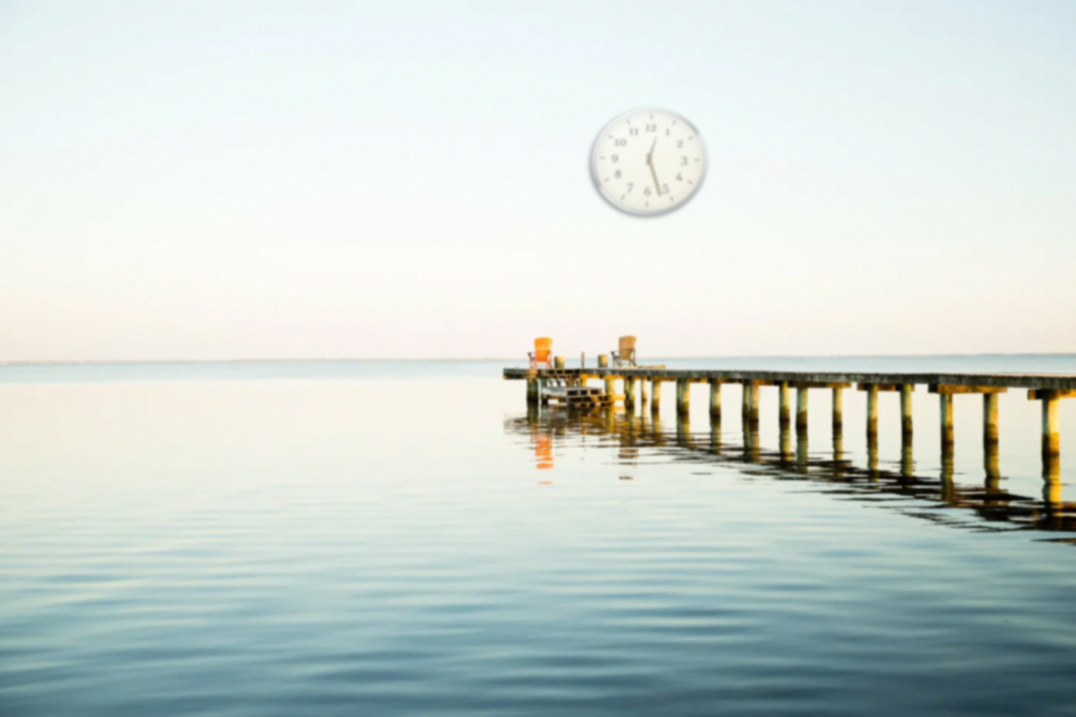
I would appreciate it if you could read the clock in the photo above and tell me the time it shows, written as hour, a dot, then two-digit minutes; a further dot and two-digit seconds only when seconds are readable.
12.27
